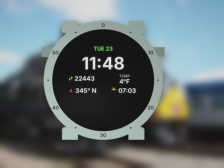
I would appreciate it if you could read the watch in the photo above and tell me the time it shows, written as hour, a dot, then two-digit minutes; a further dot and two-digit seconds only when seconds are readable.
11.48
